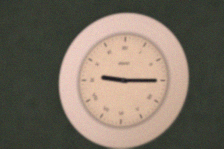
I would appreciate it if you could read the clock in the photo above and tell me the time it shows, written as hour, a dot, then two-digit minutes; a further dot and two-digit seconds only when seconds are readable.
9.15
